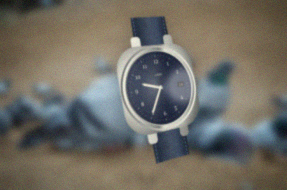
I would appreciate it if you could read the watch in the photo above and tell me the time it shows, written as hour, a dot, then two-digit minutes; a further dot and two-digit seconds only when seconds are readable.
9.35
